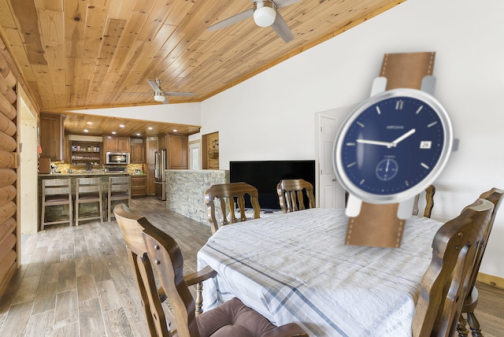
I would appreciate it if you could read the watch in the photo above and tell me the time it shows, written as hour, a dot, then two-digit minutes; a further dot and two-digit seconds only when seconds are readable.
1.46
